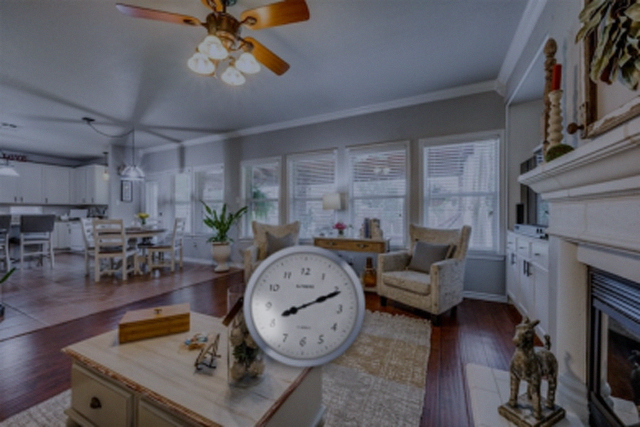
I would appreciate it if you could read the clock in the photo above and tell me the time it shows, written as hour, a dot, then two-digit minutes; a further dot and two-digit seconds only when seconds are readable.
8.11
